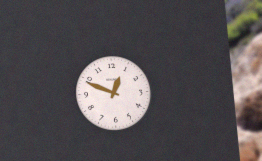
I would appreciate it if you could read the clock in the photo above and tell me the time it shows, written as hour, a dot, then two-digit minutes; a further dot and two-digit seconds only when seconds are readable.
12.49
